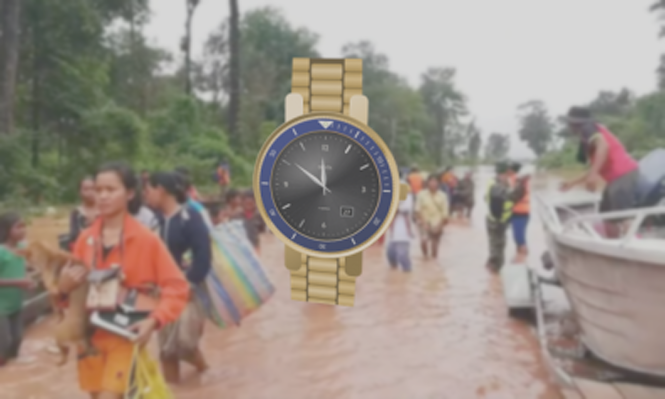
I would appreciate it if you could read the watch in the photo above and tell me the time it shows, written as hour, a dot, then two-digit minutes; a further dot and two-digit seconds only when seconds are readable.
11.51
